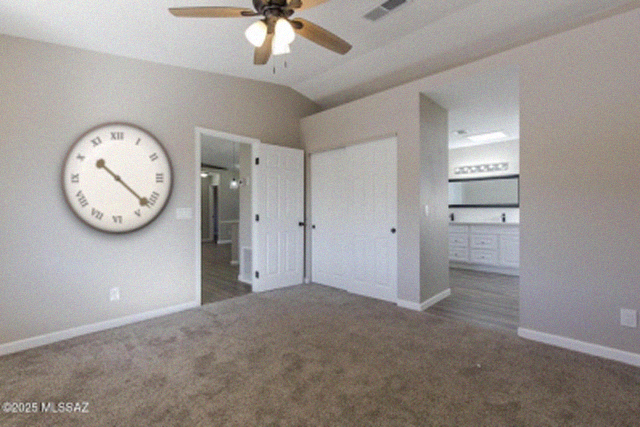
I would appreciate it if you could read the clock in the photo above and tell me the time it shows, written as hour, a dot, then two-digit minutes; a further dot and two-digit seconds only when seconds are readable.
10.22
